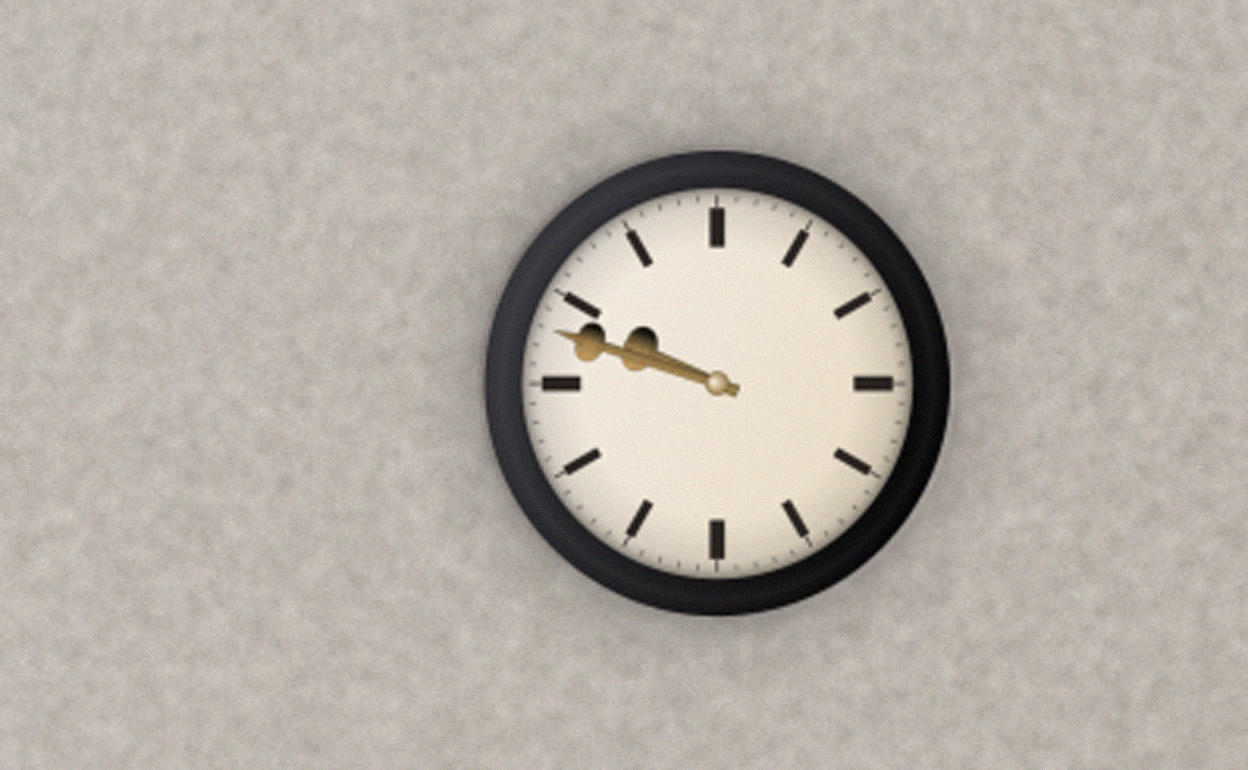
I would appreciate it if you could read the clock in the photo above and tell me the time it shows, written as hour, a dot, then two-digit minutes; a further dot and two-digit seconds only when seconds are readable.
9.48
